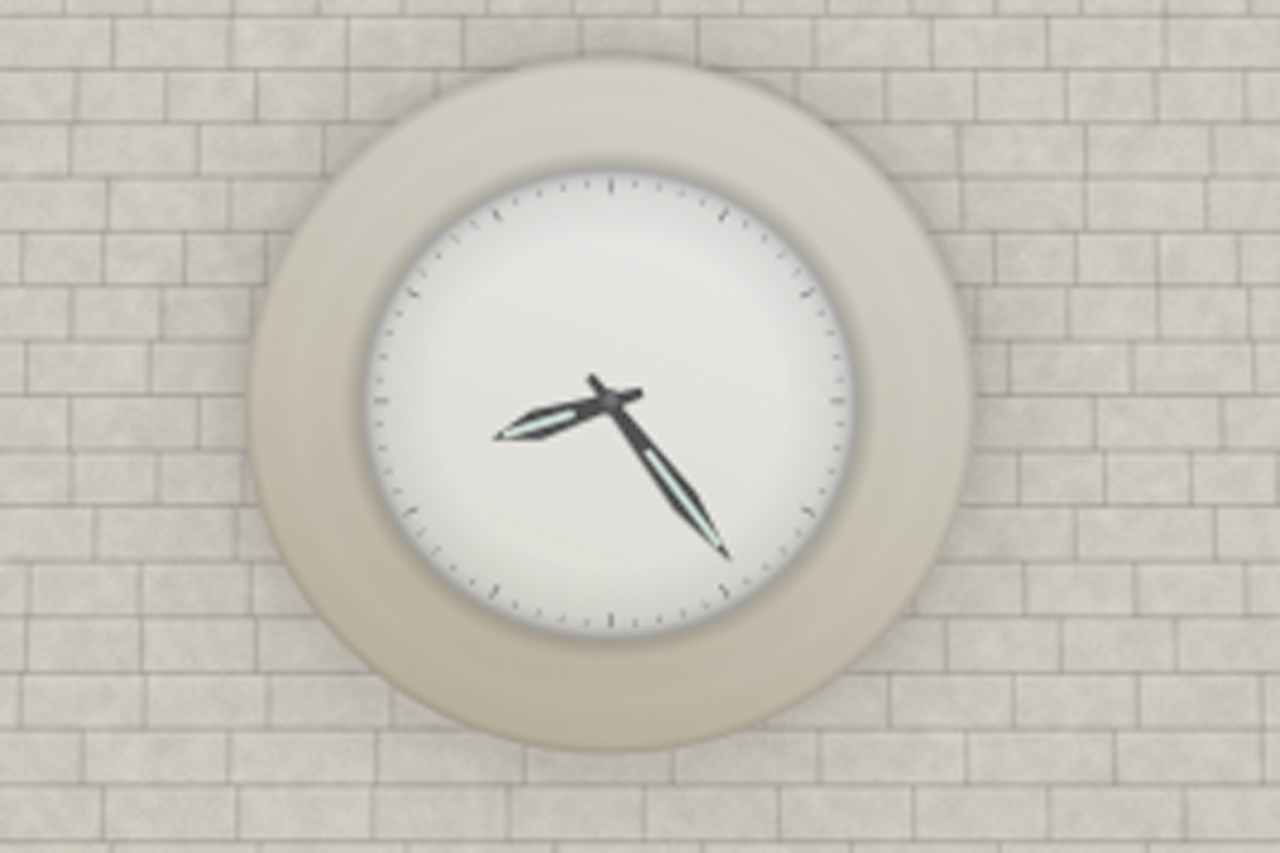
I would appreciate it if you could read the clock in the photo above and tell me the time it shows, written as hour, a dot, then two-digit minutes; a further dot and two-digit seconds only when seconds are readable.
8.24
